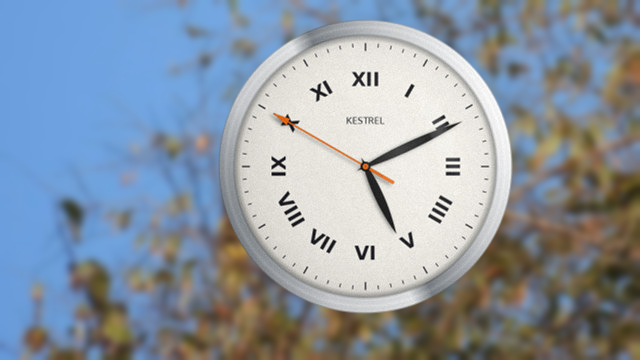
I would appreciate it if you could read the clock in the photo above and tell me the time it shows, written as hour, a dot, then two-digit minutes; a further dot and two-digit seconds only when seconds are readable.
5.10.50
